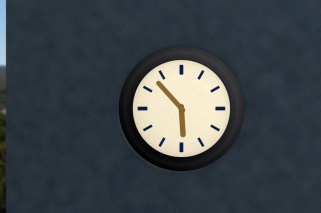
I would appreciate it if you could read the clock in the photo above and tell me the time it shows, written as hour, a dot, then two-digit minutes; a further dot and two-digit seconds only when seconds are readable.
5.53
